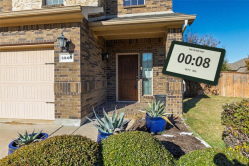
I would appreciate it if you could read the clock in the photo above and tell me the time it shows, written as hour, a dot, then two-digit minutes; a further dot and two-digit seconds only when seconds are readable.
0.08
